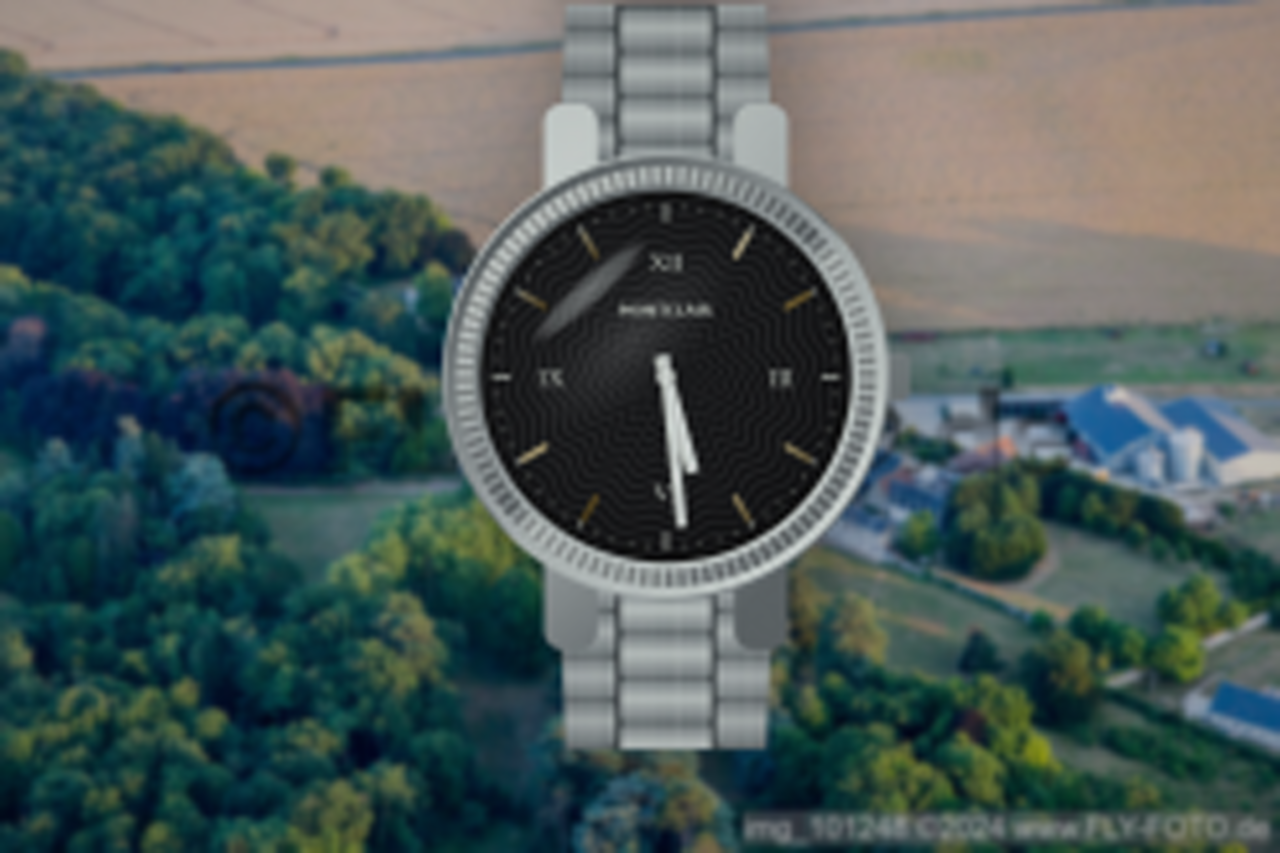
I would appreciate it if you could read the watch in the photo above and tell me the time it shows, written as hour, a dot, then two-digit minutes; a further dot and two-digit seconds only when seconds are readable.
5.29
